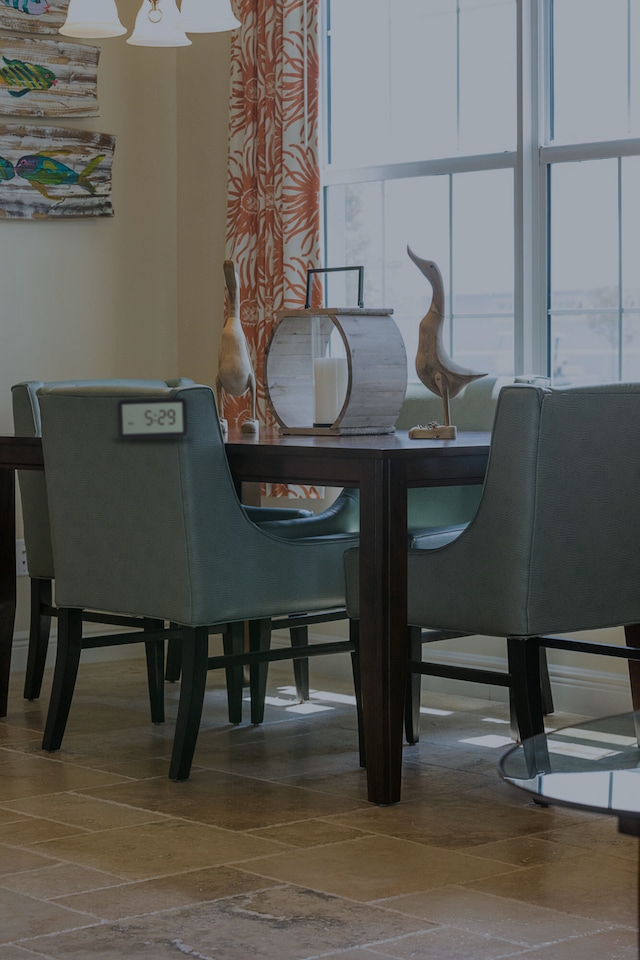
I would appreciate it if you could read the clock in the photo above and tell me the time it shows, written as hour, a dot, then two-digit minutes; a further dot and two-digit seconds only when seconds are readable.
5.29
